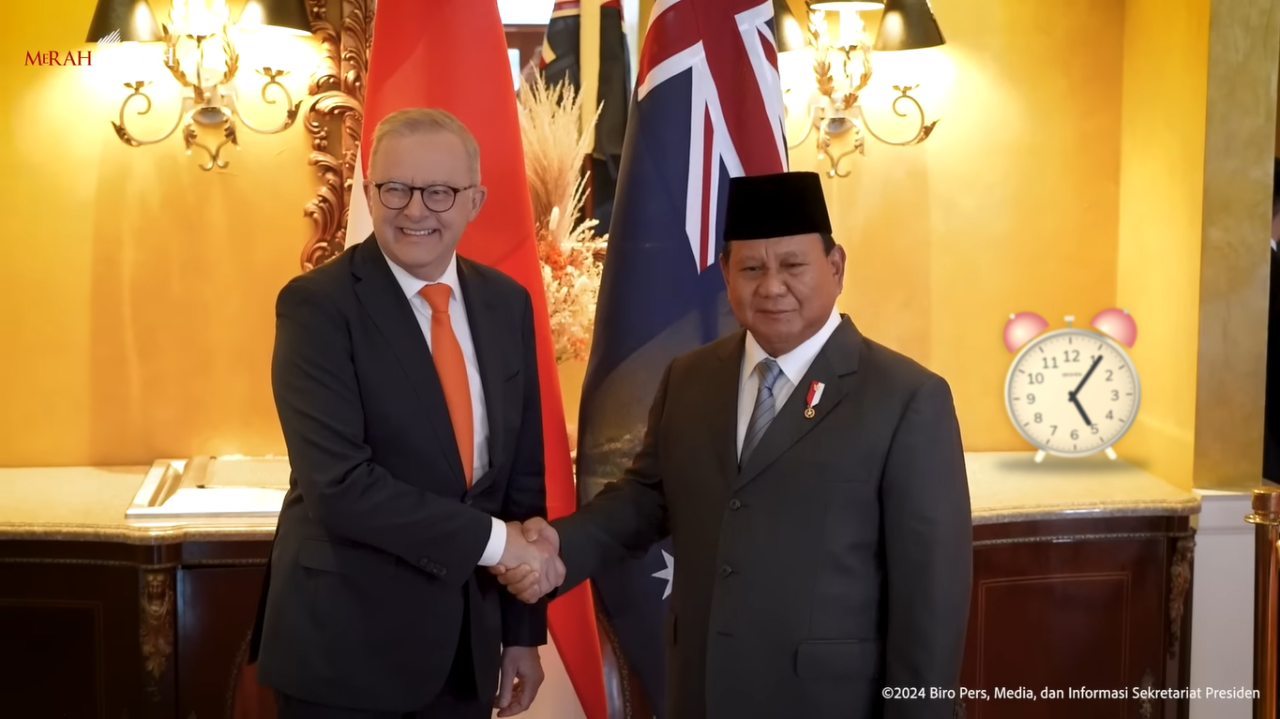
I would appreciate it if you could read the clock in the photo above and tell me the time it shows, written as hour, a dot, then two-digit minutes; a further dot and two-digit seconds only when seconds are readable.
5.06
